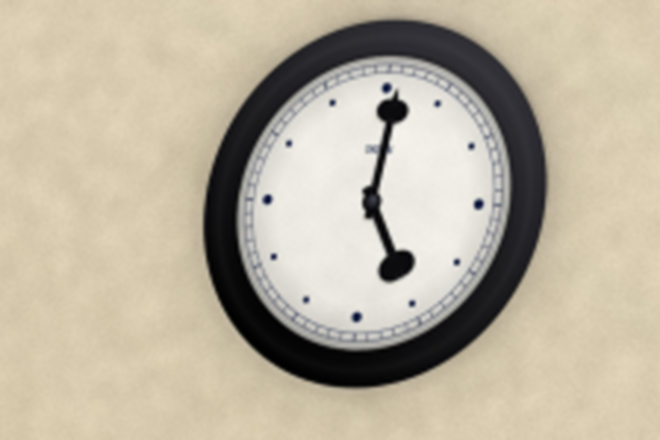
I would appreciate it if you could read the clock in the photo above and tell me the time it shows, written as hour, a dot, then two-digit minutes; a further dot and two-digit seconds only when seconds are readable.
5.01
